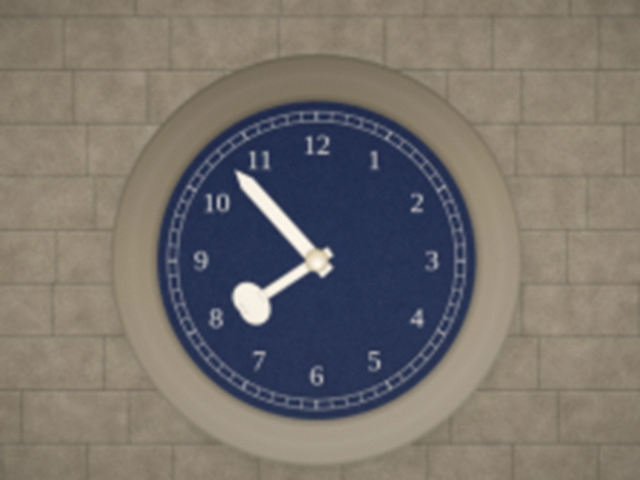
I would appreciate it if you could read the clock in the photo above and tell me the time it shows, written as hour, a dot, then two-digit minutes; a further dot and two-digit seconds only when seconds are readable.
7.53
